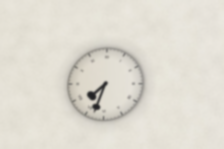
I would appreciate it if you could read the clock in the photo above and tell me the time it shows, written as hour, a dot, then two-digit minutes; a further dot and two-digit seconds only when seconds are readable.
7.33
